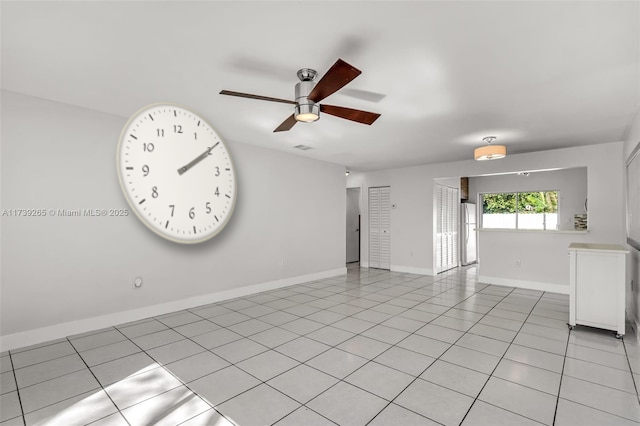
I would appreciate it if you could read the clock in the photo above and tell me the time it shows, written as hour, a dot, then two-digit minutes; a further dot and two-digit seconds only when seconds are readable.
2.10
